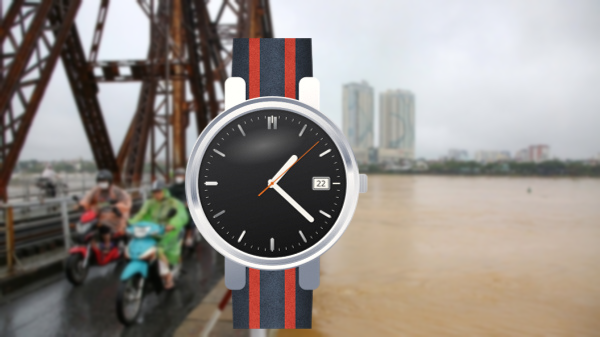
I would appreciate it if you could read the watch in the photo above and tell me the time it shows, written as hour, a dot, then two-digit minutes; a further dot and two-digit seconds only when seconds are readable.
1.22.08
